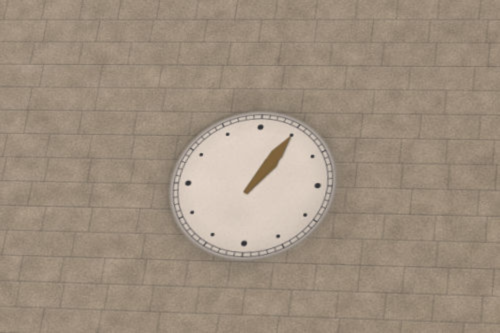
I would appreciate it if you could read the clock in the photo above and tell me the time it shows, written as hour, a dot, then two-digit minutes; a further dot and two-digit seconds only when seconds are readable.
1.05
